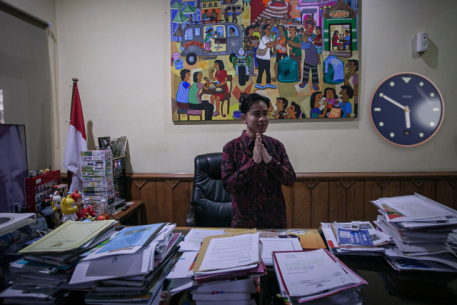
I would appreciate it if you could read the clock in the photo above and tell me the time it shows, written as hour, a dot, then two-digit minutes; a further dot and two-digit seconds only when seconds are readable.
5.50
